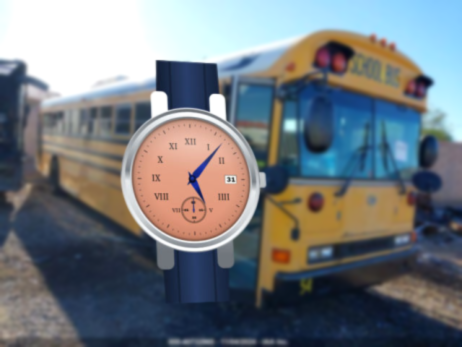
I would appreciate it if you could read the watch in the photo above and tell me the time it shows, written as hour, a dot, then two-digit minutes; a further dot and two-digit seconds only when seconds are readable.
5.07
